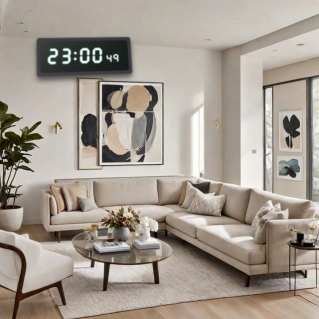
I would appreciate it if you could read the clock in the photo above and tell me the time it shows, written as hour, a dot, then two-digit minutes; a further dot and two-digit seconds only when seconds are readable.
23.00.49
